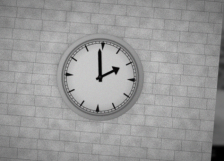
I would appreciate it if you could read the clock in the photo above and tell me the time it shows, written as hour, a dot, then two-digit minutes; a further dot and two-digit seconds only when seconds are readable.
1.59
